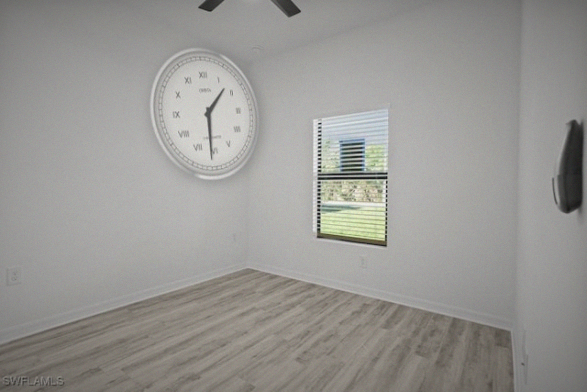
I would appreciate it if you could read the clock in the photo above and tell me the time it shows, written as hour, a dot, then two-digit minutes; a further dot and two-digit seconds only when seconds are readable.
1.31
